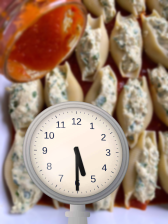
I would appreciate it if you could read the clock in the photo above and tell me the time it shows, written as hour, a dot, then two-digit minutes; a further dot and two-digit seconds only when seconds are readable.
5.30
